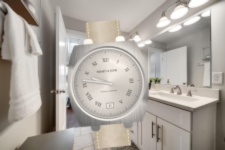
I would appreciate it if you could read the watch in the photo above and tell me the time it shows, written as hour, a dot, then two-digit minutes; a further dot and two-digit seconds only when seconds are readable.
9.47
